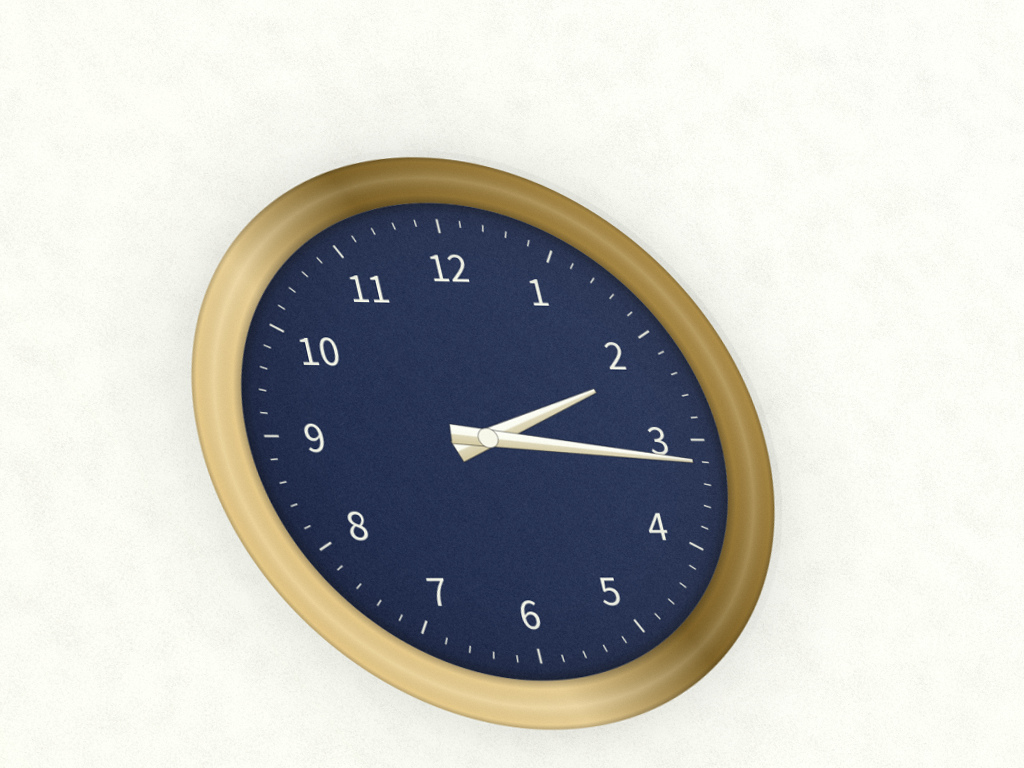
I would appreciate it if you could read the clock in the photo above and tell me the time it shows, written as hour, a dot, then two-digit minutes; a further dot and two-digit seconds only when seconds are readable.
2.16
